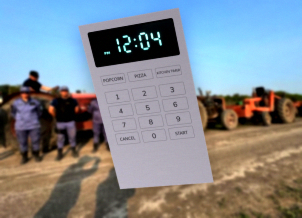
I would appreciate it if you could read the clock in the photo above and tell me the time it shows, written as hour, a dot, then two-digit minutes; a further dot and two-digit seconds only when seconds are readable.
12.04
